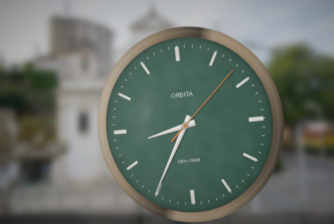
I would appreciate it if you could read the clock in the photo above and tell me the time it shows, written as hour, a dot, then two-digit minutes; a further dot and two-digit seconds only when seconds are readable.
8.35.08
